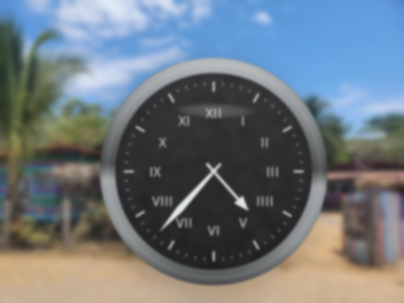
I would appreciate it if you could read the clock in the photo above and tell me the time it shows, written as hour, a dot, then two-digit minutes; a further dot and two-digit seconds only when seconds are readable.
4.37
